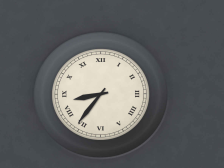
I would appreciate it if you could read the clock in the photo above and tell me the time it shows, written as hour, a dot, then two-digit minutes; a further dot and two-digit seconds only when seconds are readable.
8.36
